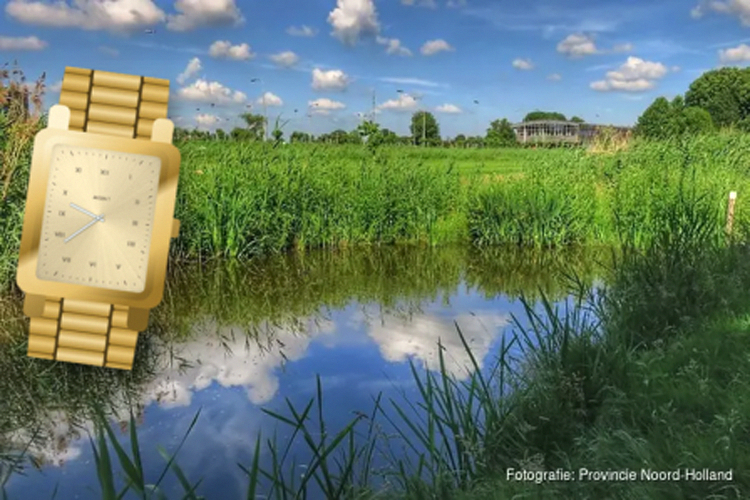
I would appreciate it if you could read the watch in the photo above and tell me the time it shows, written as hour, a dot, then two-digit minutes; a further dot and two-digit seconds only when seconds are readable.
9.38
